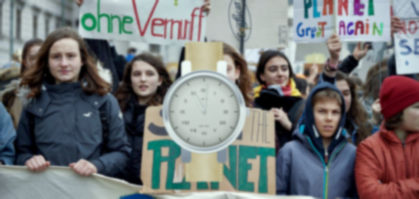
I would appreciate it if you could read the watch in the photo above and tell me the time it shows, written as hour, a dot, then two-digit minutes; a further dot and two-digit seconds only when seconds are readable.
11.01
